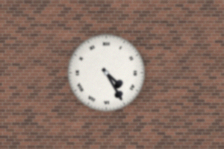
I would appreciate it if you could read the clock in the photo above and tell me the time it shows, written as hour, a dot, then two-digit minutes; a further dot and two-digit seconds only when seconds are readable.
4.25
